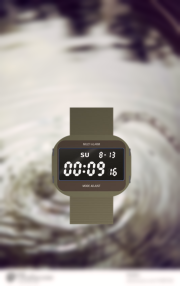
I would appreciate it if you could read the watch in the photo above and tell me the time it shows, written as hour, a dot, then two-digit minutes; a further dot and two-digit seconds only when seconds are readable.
0.09.16
